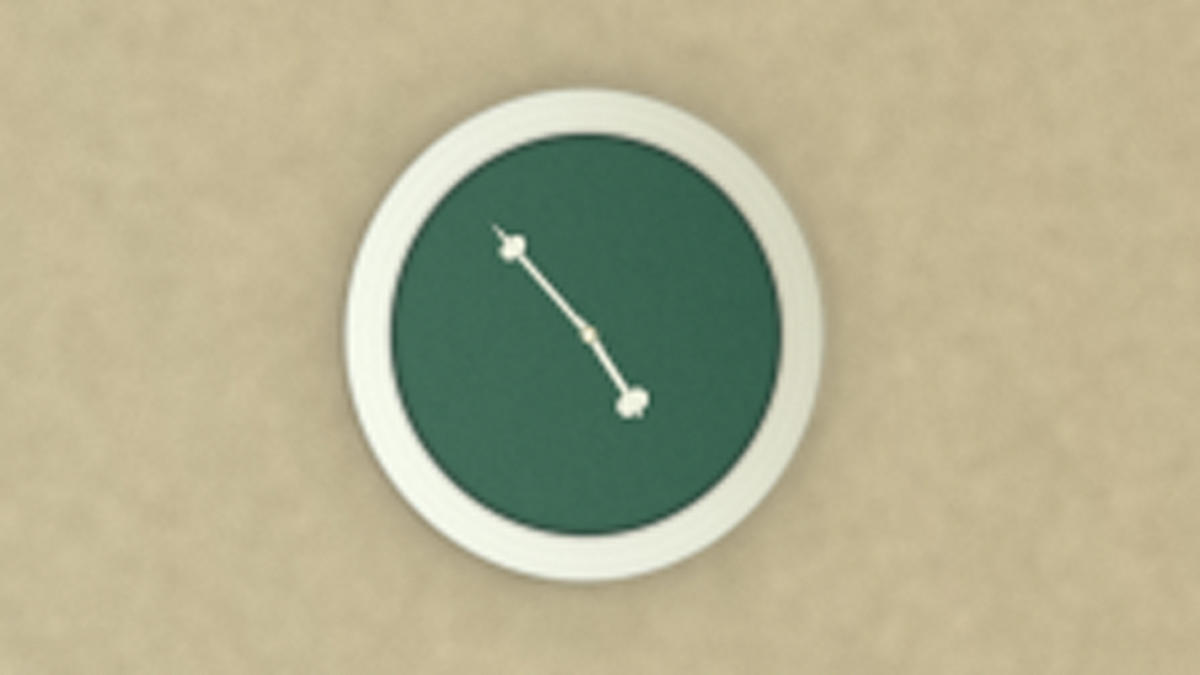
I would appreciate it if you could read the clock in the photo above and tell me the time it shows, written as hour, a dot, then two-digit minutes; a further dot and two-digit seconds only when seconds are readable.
4.53
